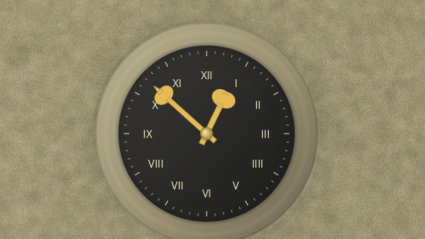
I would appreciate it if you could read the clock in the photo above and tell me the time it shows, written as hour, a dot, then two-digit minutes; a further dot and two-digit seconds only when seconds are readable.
12.52
